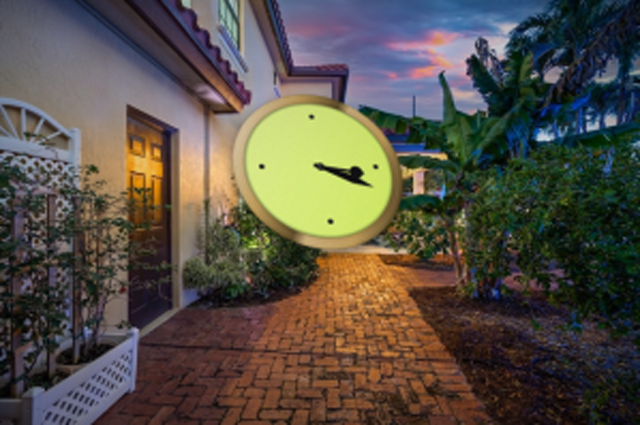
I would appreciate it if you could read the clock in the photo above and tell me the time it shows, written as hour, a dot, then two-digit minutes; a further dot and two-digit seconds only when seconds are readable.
3.19
